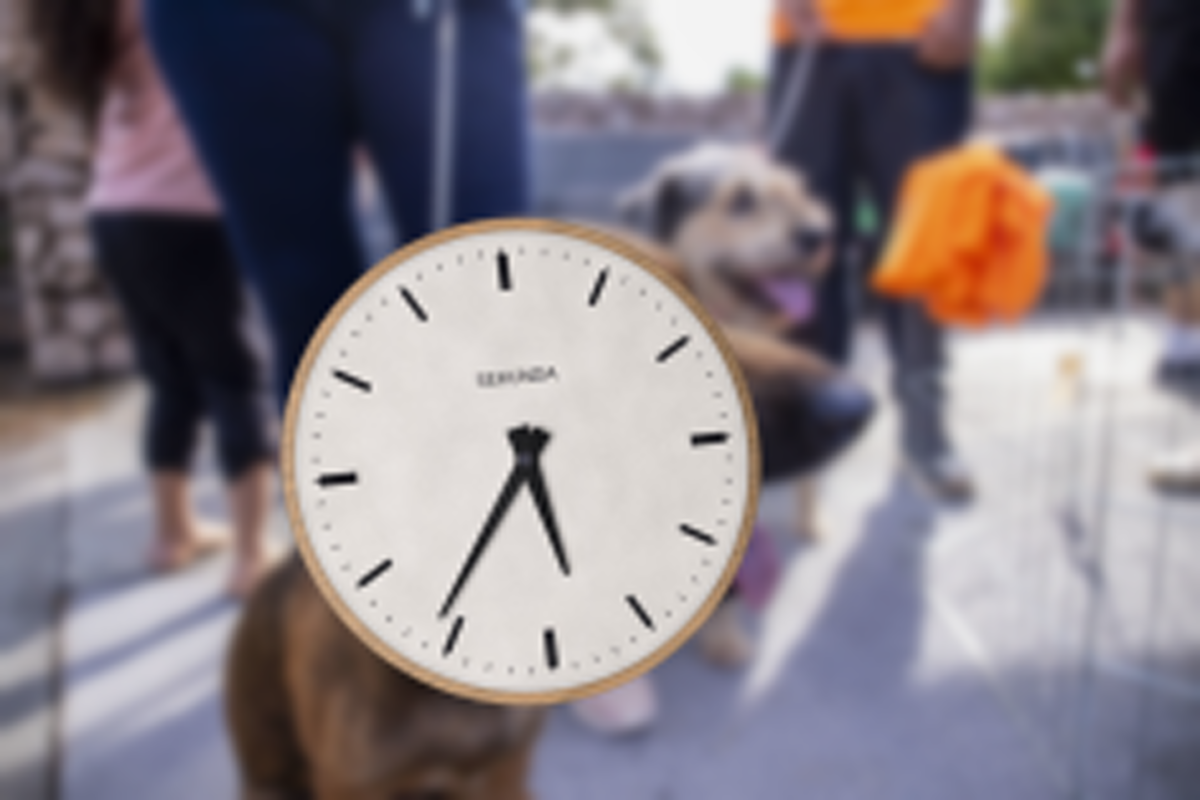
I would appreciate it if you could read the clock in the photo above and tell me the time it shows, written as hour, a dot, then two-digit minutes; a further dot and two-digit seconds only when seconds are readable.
5.36
